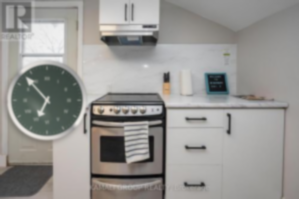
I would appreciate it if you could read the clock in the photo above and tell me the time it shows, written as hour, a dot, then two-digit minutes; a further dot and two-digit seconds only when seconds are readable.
6.53
